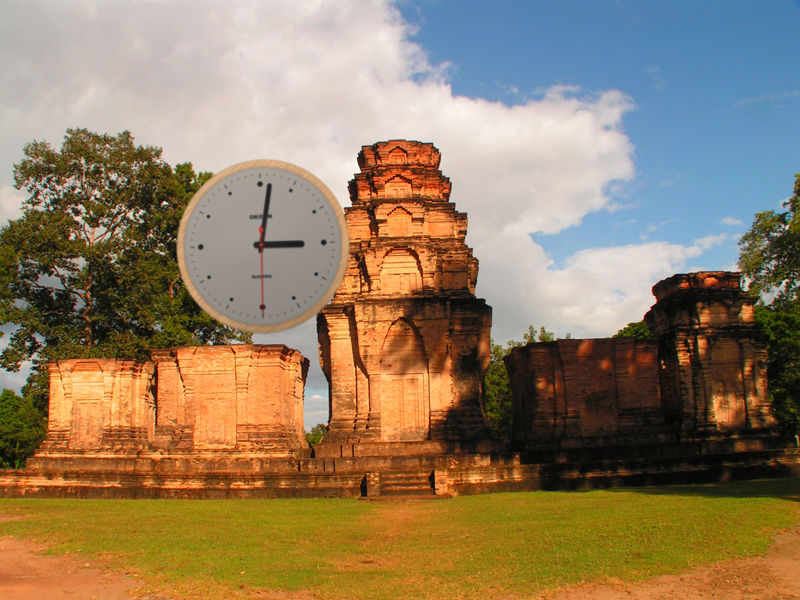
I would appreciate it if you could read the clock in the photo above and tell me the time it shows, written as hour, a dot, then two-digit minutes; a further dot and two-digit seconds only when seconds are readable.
3.01.30
